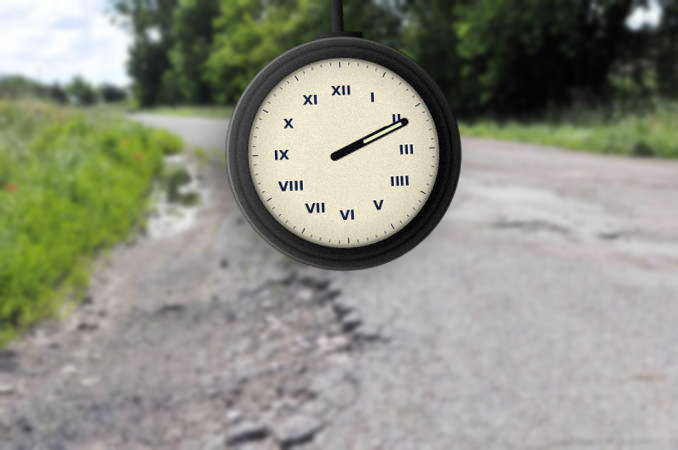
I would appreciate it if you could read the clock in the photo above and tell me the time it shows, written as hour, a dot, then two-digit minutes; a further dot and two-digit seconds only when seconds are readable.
2.11
